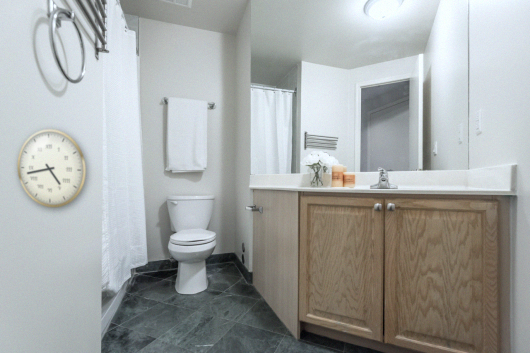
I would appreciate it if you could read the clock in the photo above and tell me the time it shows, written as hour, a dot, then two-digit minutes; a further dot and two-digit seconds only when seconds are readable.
4.43
